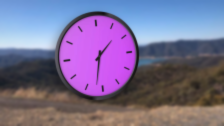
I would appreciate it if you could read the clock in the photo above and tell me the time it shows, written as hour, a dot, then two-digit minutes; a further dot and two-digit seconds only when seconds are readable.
1.32
